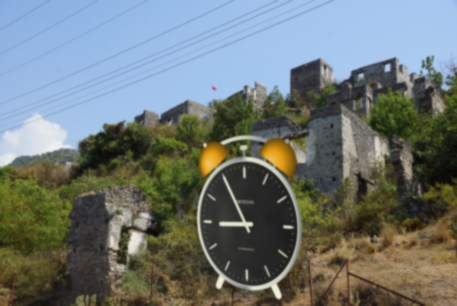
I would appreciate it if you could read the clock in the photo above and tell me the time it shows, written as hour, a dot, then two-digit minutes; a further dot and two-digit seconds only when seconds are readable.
8.55
